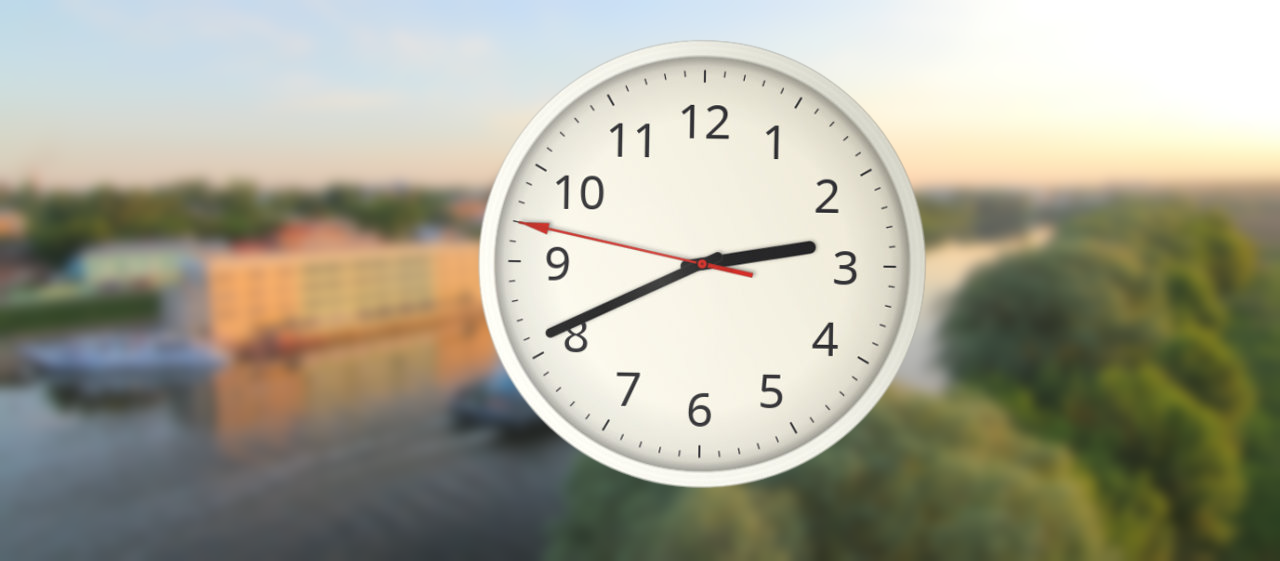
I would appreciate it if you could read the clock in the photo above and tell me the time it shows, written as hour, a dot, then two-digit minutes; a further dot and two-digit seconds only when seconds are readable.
2.40.47
